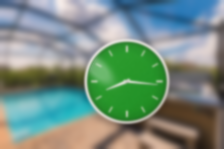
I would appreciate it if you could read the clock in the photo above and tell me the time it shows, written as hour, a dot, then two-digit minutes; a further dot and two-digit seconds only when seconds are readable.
8.16
